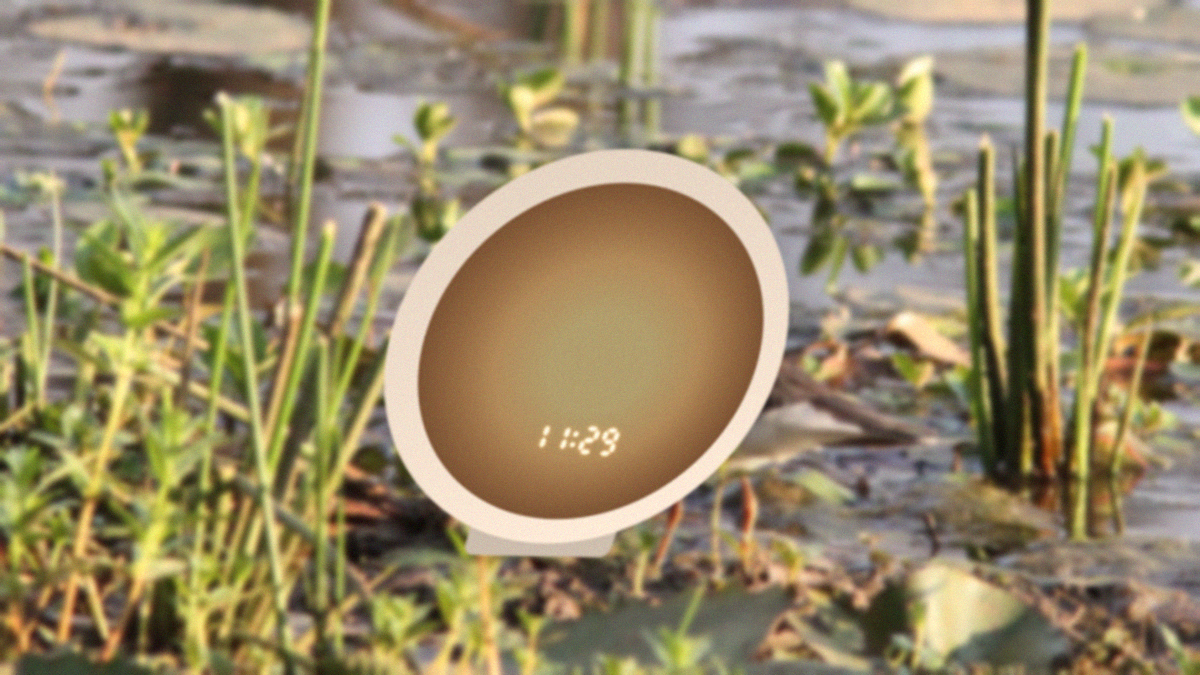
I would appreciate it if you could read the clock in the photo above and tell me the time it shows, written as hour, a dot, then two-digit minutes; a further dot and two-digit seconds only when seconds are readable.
11.29
